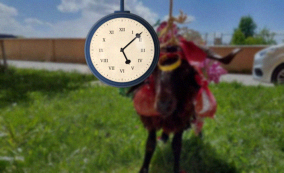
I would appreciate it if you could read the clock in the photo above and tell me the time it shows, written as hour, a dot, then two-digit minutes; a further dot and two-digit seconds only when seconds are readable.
5.08
